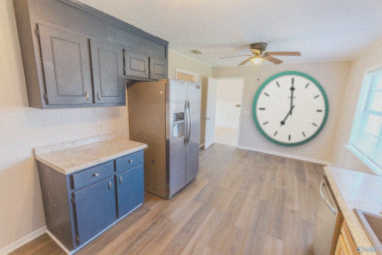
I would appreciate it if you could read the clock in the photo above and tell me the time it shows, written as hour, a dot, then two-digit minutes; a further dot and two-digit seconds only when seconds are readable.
7.00
